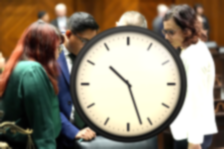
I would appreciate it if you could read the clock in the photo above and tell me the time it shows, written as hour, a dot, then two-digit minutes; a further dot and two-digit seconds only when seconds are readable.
10.27
